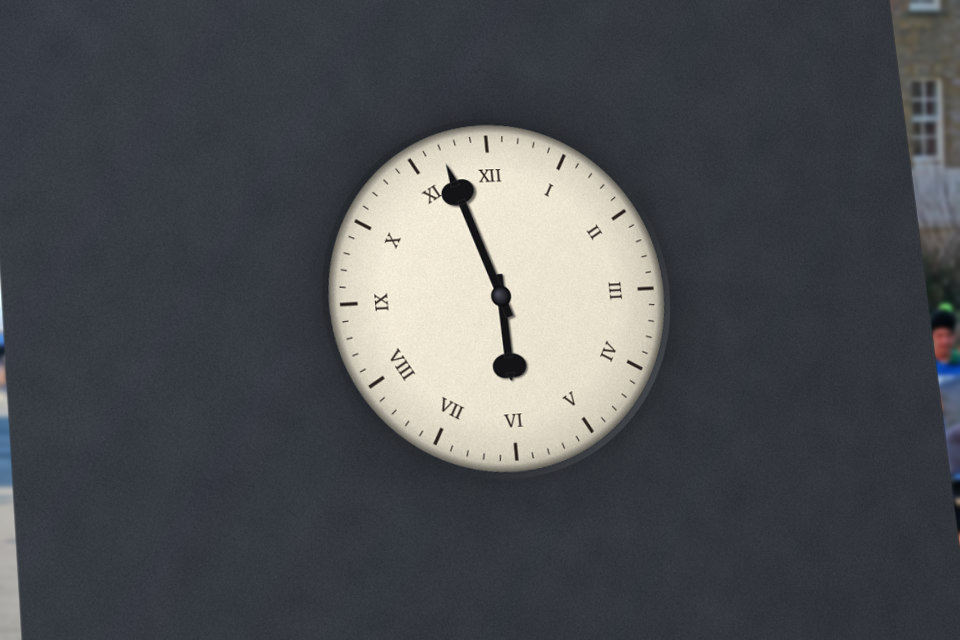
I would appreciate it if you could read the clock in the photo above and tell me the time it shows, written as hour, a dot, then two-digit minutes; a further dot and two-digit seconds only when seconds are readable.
5.57
